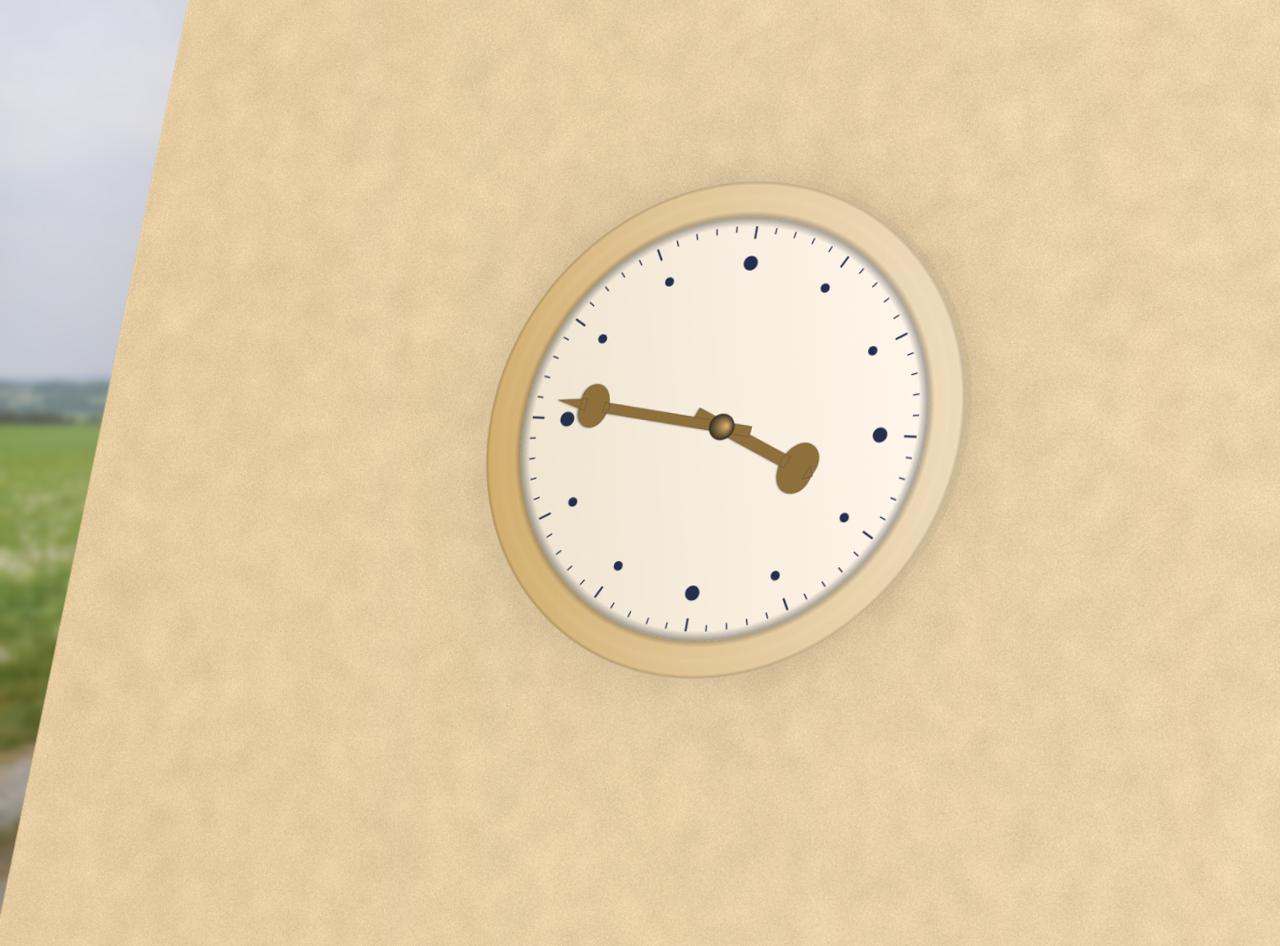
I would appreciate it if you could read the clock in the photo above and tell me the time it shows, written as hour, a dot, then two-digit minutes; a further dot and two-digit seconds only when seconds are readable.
3.46
